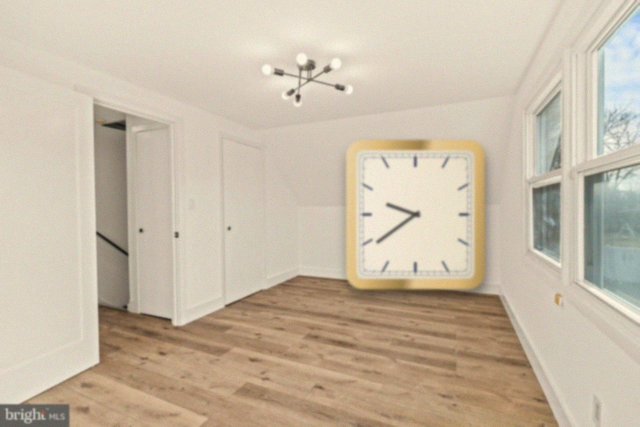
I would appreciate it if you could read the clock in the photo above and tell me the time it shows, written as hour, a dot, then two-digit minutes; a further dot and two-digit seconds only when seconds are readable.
9.39
